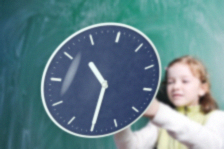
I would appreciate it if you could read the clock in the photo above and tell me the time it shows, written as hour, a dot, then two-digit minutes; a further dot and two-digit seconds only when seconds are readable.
10.30
